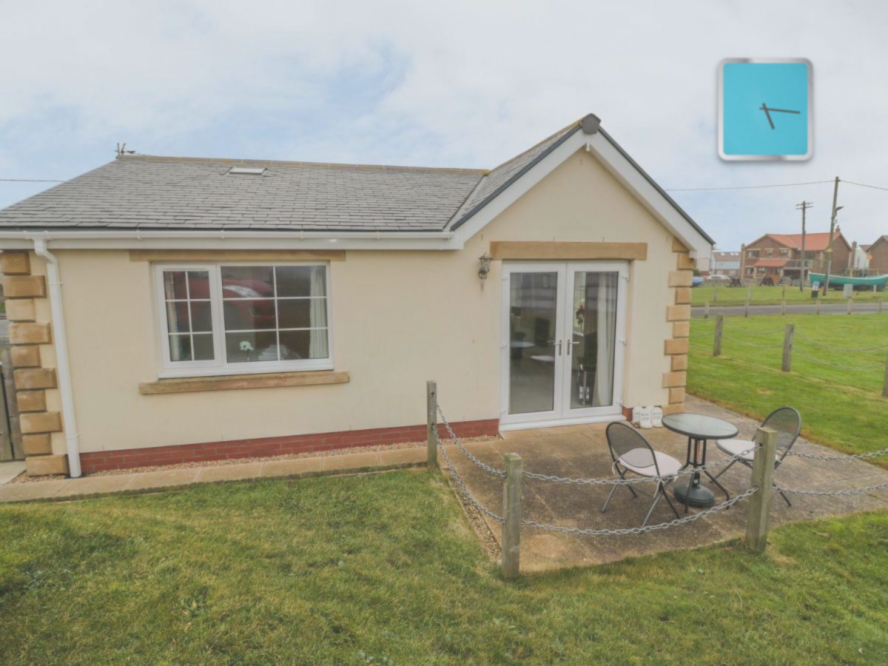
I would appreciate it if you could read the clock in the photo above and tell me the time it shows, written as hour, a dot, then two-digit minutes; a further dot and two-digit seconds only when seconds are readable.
5.16
